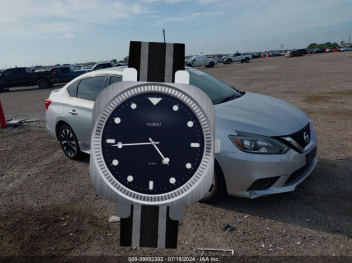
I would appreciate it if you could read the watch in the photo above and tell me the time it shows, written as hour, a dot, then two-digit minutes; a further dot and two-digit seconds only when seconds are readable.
4.44
